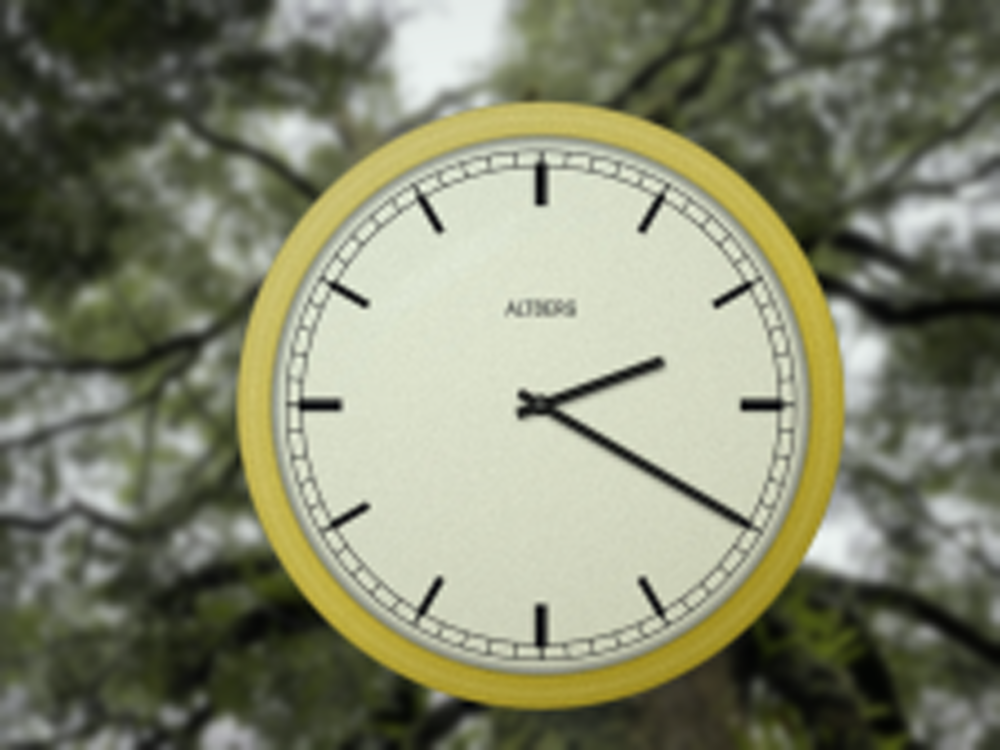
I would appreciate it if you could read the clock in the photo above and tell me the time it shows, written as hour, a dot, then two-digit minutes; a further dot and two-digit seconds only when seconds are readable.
2.20
